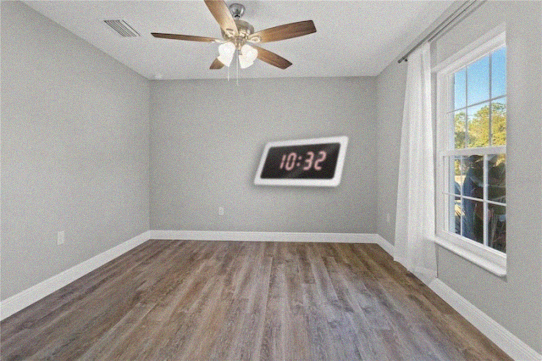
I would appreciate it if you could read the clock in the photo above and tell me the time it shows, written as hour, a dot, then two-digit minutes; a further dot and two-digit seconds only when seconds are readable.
10.32
